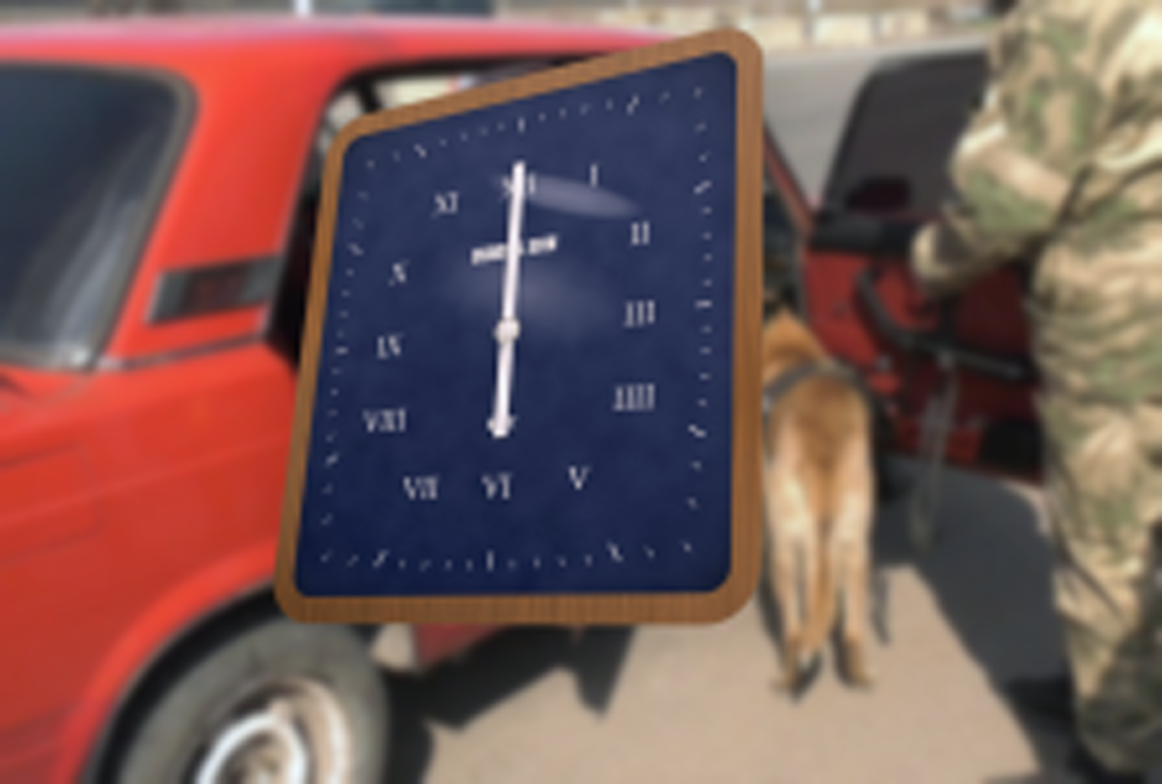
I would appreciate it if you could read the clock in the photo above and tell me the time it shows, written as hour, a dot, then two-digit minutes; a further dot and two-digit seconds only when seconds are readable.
6.00
